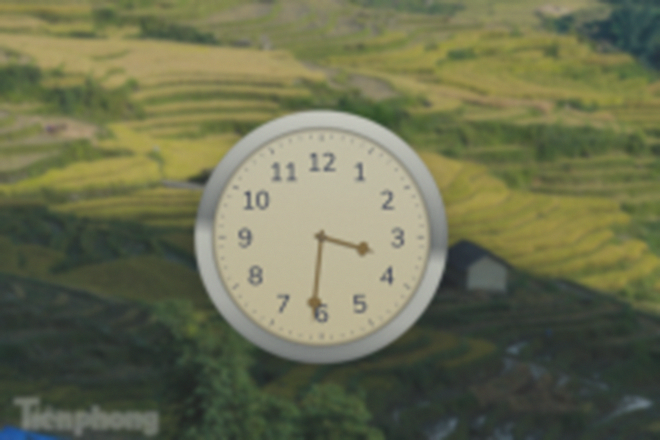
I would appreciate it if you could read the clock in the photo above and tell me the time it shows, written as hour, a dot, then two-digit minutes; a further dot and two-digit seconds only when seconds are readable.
3.31
